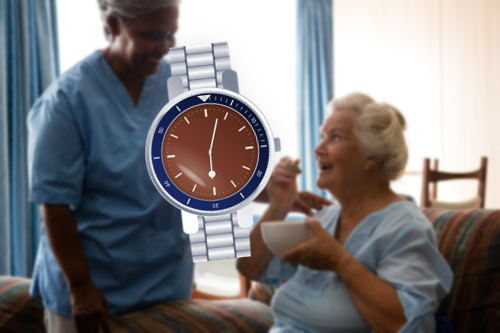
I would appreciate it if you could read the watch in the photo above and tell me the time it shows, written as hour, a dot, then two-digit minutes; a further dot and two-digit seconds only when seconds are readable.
6.03
